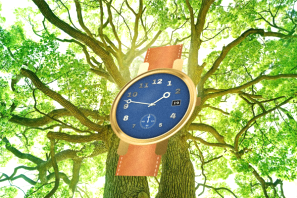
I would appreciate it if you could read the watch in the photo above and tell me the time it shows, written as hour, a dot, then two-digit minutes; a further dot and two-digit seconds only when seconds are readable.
1.47
